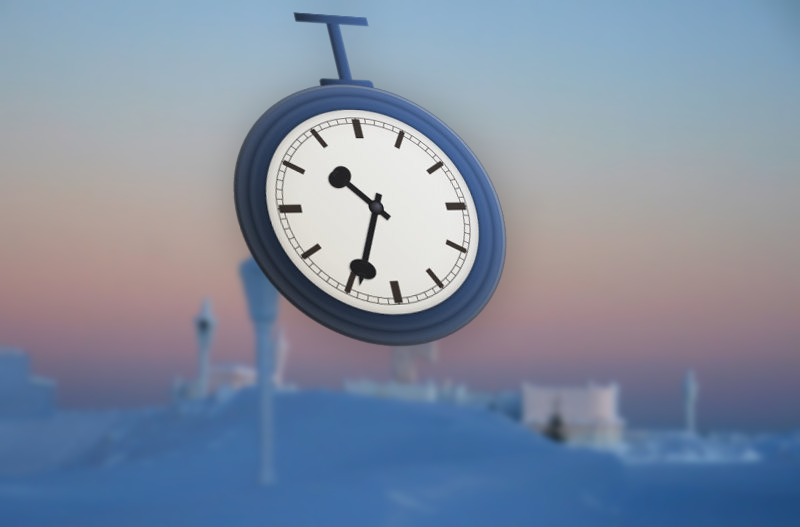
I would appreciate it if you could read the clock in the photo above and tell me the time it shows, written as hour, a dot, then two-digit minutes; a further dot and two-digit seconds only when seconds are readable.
10.34
